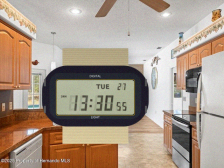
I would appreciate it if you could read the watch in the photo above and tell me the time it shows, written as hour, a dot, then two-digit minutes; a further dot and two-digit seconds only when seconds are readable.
13.30.55
